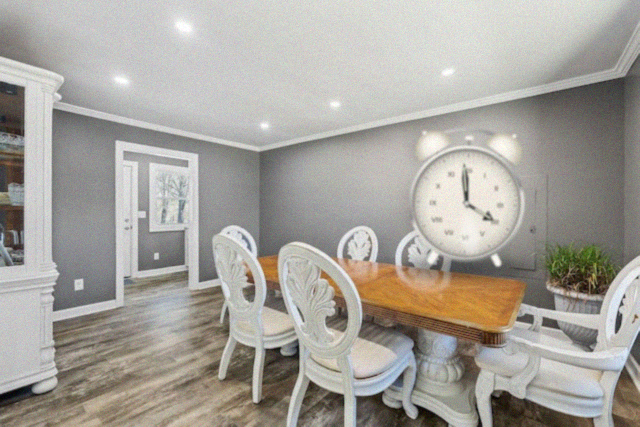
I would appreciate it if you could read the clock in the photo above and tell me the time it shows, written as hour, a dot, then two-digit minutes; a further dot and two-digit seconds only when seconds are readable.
3.59
